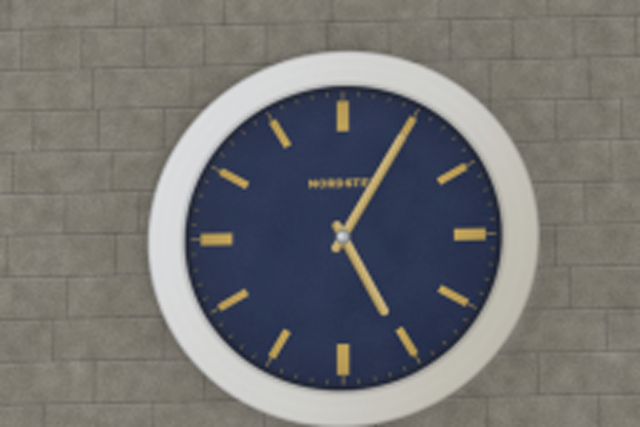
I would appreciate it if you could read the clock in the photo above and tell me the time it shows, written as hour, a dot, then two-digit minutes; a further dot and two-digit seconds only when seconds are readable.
5.05
